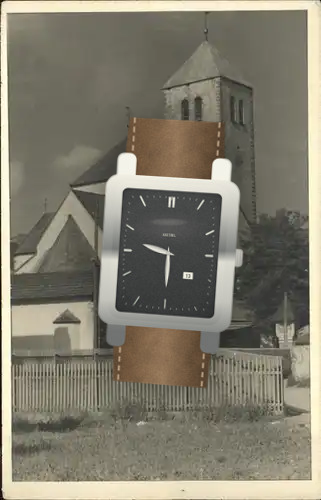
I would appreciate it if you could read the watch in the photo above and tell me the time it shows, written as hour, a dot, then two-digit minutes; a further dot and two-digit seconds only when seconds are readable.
9.30
